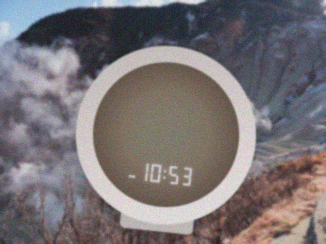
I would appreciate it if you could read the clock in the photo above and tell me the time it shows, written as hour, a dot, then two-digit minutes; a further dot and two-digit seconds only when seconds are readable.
10.53
